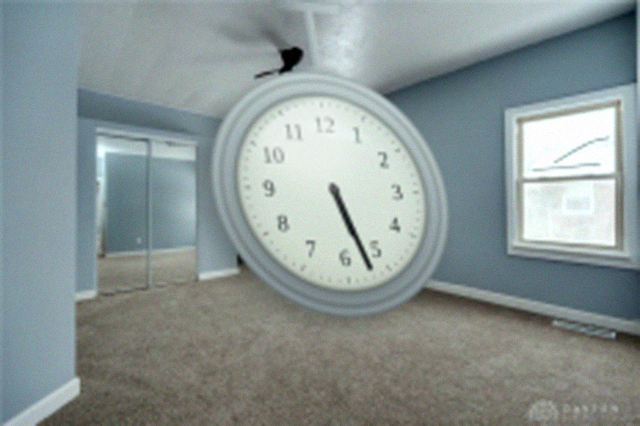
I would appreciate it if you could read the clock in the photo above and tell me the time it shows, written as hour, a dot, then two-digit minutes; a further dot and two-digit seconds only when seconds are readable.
5.27
